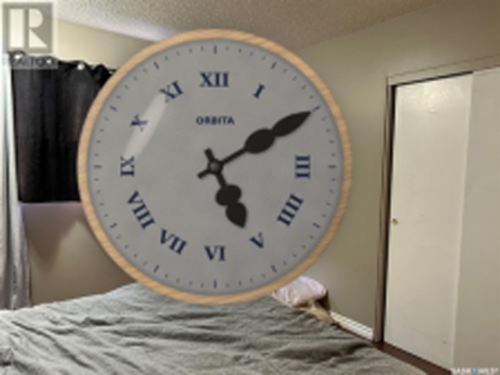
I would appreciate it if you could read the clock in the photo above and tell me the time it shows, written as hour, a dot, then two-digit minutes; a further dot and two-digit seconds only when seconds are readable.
5.10
